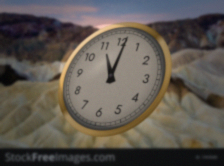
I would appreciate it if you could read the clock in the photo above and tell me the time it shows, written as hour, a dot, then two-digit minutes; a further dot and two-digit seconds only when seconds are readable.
11.01
